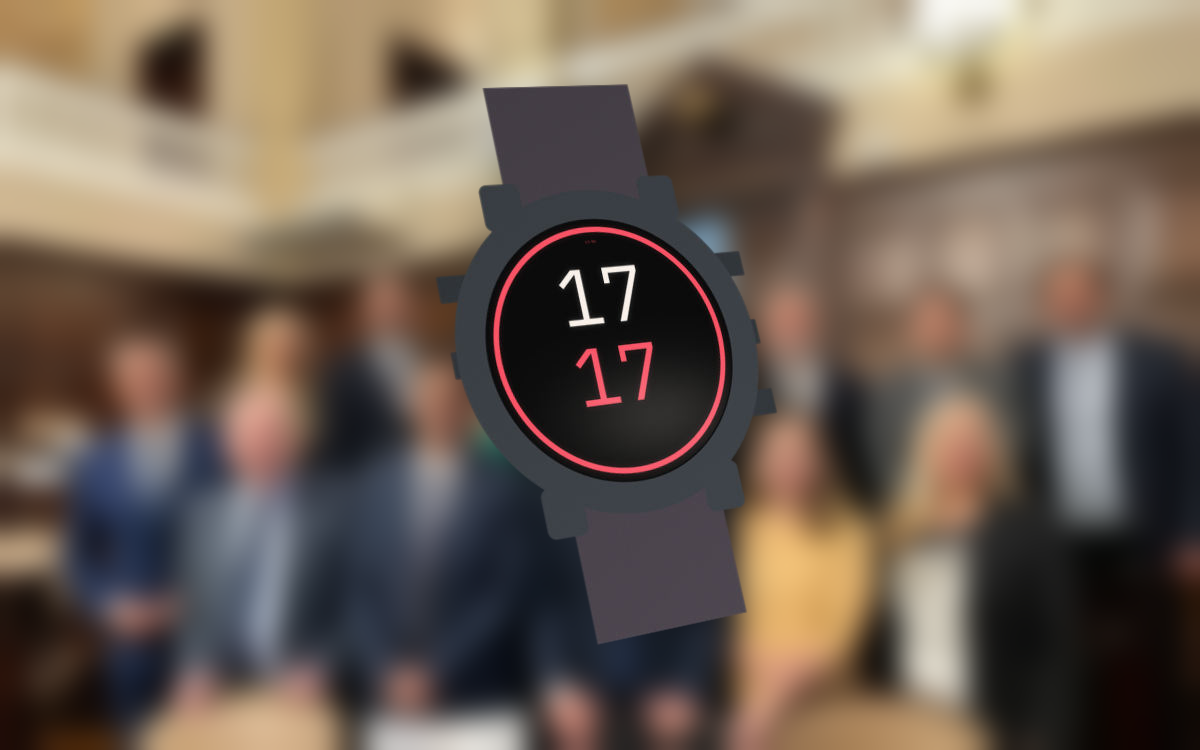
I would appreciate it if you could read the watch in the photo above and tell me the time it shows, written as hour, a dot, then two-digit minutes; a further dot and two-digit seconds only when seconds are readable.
17.17
